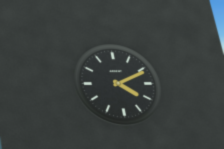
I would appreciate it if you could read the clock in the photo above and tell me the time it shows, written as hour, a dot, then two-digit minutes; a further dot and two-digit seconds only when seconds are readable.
4.11
